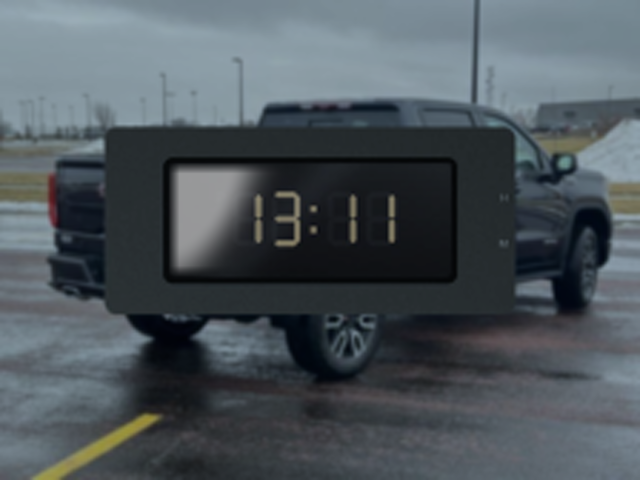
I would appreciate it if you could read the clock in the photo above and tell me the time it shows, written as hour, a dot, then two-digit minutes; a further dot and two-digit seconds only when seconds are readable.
13.11
